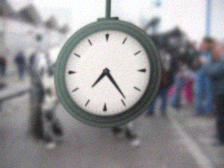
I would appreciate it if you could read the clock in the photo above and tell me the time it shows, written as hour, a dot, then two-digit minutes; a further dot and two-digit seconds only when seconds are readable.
7.24
